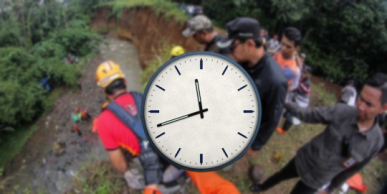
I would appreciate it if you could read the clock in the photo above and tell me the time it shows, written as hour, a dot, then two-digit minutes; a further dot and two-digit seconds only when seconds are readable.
11.42
